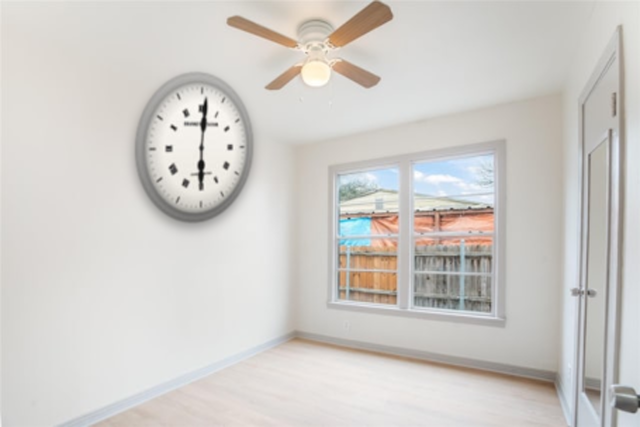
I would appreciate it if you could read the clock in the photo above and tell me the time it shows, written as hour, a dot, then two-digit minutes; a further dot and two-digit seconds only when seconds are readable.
6.01
